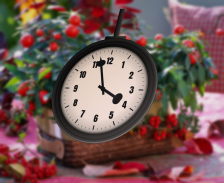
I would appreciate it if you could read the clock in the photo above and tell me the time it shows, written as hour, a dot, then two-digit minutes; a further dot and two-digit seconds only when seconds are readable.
3.57
